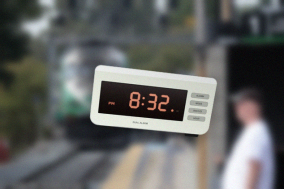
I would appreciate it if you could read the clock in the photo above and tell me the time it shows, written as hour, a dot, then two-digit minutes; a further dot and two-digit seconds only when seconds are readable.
8.32
